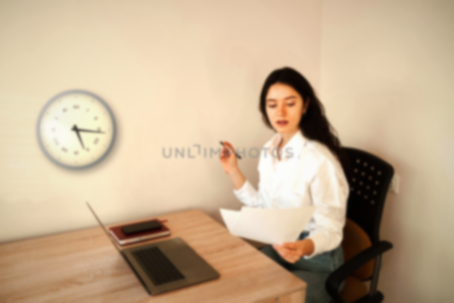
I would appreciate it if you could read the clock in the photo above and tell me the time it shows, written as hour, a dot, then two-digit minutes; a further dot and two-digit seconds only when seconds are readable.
5.16
